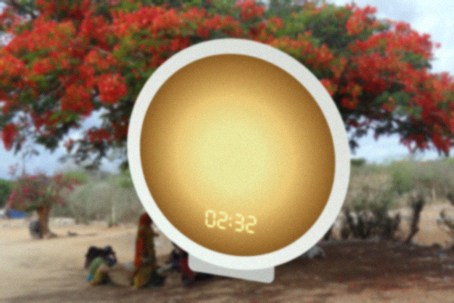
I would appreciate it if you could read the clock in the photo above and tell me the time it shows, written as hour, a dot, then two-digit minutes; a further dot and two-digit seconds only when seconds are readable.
2.32
